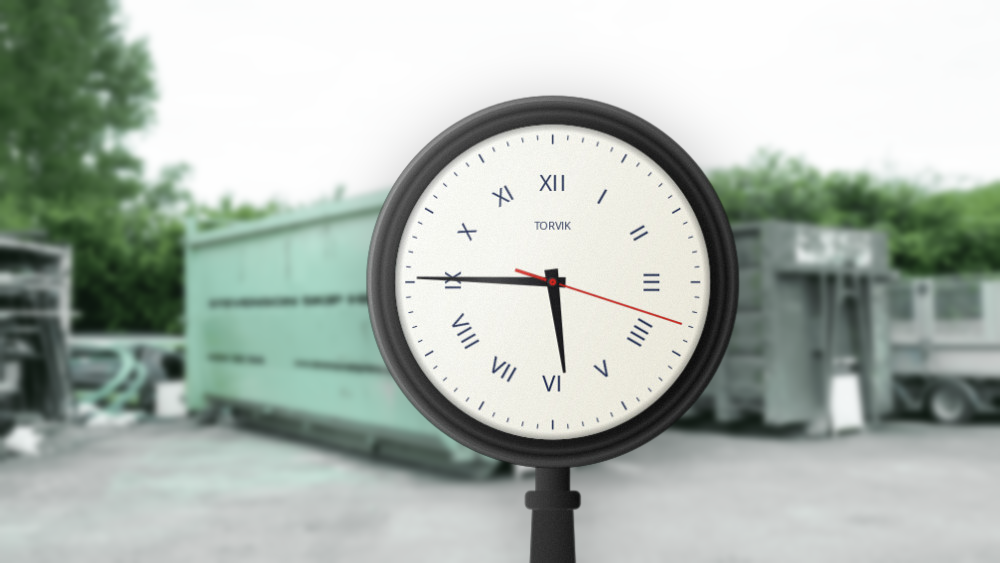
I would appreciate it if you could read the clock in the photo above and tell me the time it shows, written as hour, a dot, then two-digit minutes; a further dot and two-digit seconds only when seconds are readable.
5.45.18
